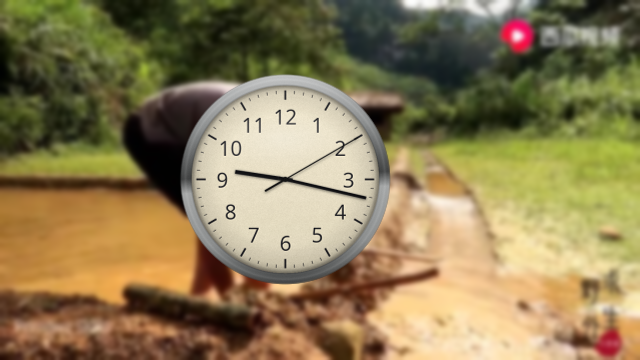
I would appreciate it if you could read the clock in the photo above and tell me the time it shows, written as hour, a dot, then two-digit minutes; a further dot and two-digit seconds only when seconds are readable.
9.17.10
